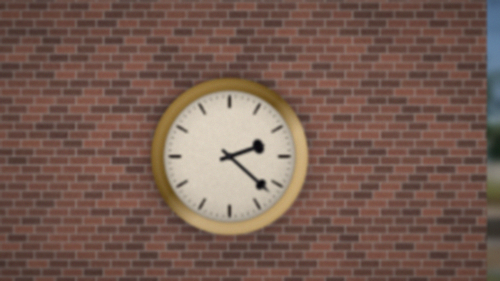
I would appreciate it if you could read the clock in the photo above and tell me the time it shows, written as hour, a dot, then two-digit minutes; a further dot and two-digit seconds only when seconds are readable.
2.22
